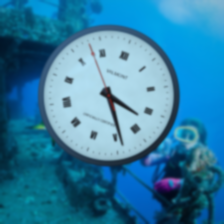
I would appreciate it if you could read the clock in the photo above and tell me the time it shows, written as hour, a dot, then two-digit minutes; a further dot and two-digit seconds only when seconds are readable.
3.23.53
